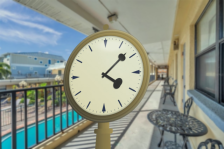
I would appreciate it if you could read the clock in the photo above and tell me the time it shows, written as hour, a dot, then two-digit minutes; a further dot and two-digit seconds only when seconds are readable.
4.08
